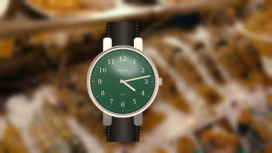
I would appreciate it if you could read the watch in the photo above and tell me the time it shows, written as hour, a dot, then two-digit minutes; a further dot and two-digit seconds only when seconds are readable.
4.13
